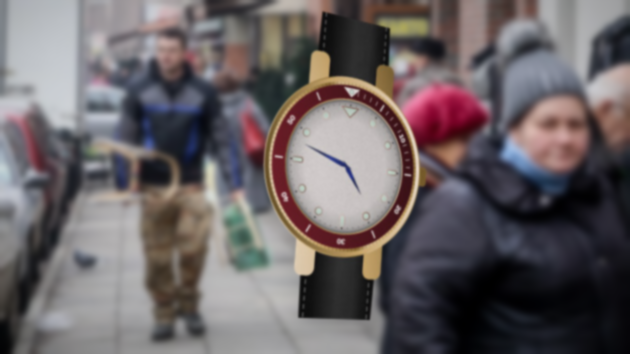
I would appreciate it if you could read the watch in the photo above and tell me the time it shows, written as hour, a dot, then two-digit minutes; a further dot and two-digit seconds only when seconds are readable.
4.48
